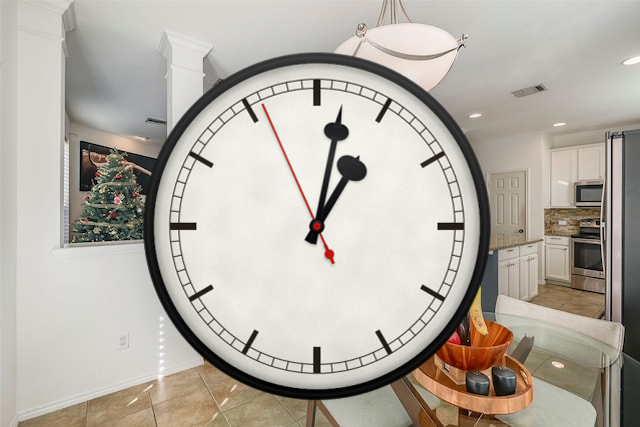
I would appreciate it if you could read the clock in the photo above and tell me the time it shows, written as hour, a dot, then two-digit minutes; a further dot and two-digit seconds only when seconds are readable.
1.01.56
